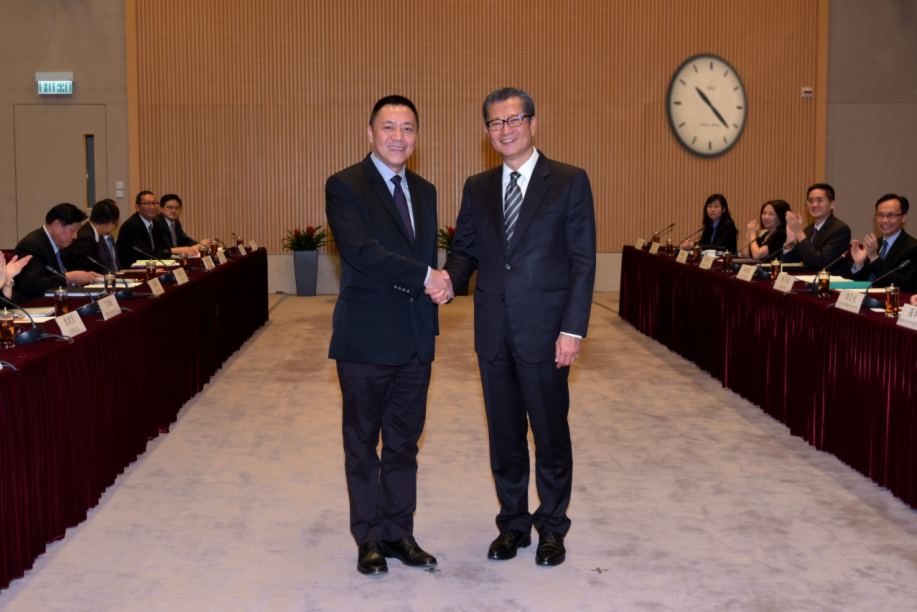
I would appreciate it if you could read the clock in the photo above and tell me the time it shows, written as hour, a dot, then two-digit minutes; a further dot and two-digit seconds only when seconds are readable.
10.22
